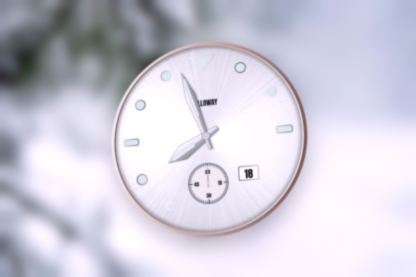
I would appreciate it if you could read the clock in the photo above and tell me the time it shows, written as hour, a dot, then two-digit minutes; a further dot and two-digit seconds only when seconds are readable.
7.57
